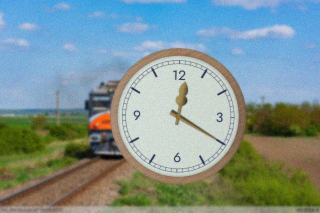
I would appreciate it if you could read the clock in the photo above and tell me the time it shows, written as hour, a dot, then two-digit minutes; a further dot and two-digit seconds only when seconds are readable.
12.20
